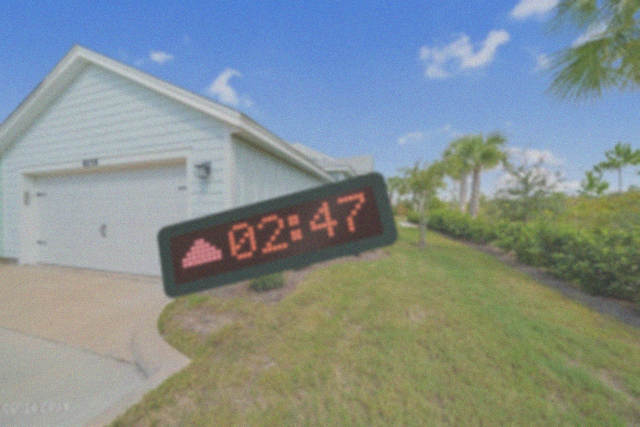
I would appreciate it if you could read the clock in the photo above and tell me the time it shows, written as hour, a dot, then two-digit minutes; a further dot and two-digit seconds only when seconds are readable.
2.47
